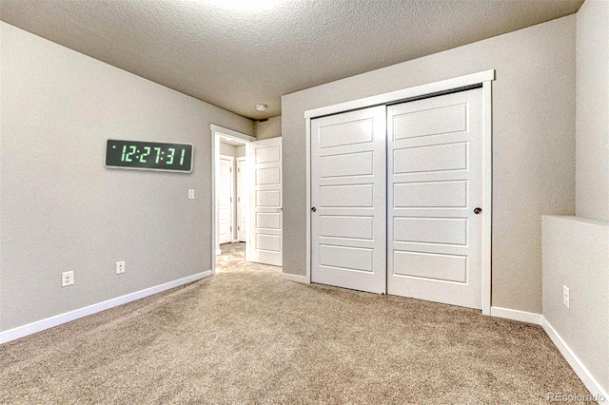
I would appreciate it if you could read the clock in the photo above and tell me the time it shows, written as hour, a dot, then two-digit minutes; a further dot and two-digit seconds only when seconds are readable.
12.27.31
